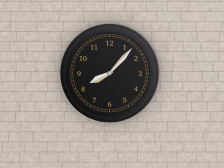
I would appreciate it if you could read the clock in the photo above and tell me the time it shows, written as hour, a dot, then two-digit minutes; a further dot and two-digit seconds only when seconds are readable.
8.07
